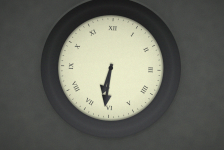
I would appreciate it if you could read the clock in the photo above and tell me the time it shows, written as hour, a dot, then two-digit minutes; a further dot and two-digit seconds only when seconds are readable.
6.31
